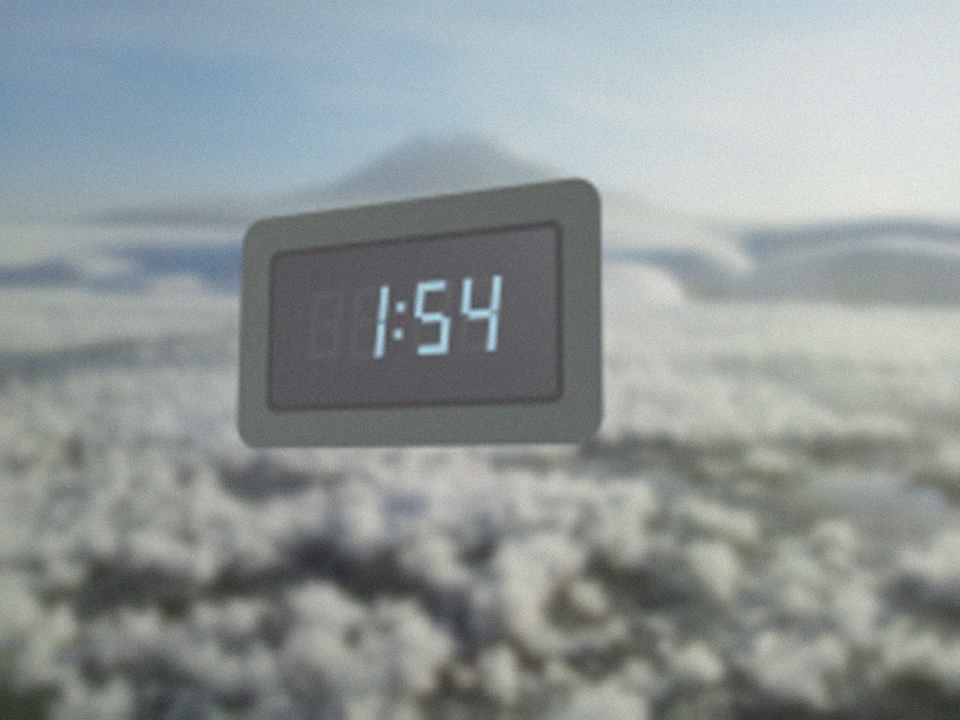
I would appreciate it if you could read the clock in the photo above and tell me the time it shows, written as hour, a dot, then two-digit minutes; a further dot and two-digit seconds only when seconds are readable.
1.54
